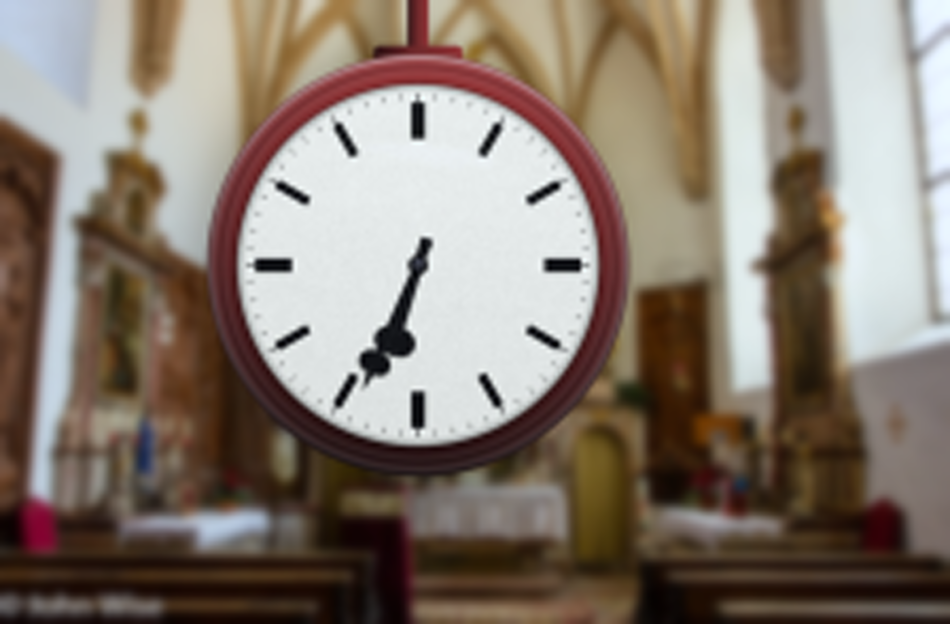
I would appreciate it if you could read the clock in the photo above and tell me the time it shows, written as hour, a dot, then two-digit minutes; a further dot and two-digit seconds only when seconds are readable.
6.34
